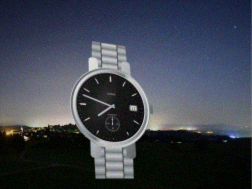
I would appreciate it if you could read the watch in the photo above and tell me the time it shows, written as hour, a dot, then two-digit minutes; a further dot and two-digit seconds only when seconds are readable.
7.48
